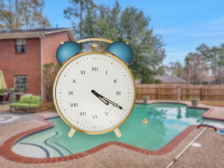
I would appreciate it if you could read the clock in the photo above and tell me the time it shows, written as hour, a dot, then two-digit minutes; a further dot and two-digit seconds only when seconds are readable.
4.20
